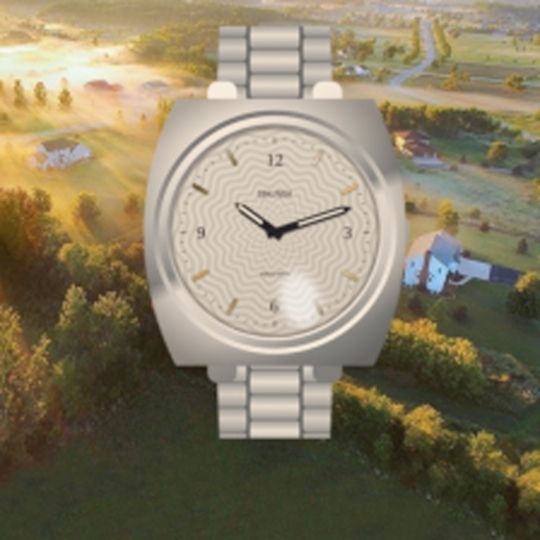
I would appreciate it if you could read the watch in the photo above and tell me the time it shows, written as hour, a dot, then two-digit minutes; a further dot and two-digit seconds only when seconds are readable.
10.12
